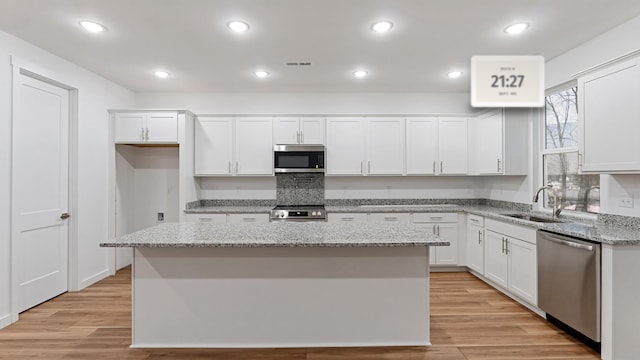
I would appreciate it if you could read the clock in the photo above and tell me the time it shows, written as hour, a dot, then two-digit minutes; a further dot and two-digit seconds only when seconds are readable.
21.27
